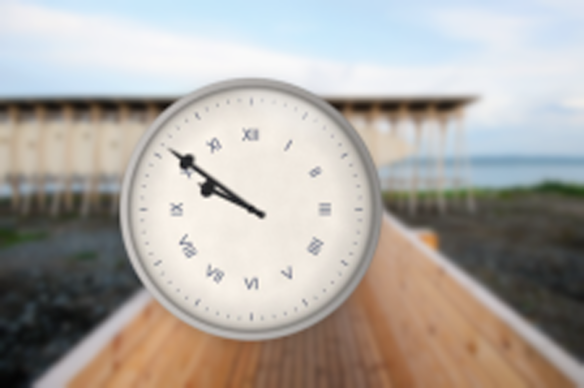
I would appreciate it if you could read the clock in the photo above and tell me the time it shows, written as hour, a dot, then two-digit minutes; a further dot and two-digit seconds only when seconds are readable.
9.51
